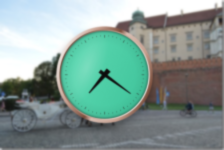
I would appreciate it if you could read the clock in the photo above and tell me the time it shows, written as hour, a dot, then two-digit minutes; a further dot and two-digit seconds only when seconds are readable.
7.21
